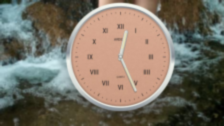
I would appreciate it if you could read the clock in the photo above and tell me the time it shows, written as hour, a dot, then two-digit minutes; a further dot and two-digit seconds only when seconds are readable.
12.26
